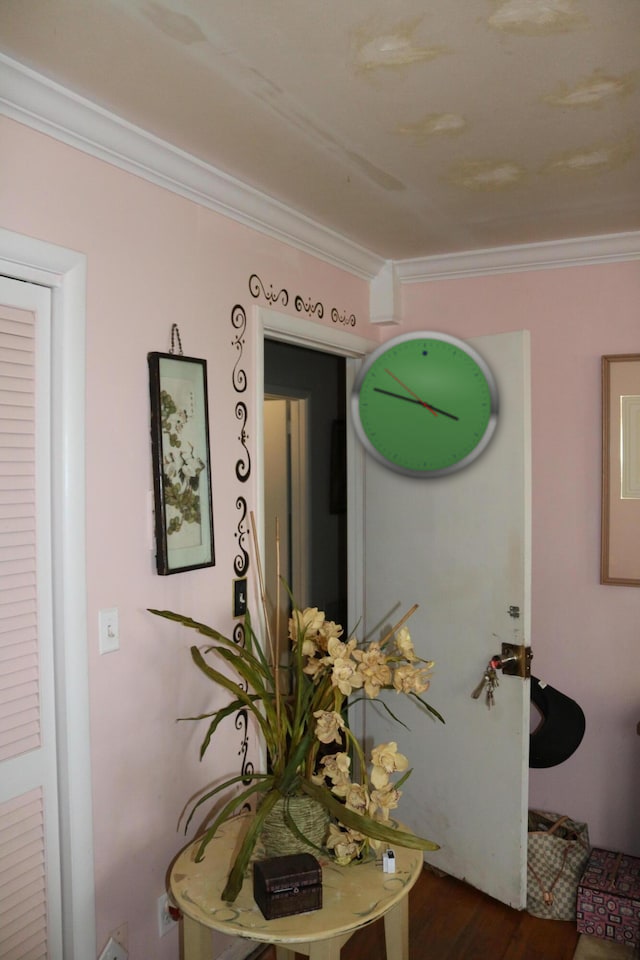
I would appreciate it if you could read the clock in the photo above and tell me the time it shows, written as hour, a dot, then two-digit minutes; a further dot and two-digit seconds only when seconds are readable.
3.47.52
